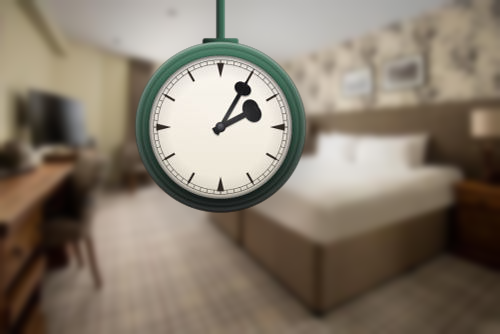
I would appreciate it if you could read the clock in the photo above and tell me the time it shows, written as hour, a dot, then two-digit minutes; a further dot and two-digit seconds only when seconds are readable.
2.05
